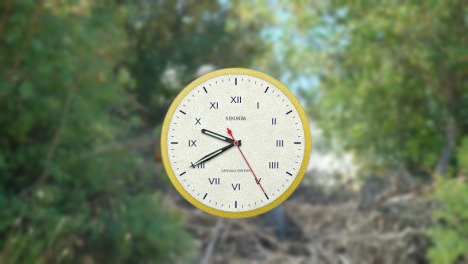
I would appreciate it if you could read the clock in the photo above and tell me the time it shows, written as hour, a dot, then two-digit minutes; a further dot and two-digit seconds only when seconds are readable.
9.40.25
